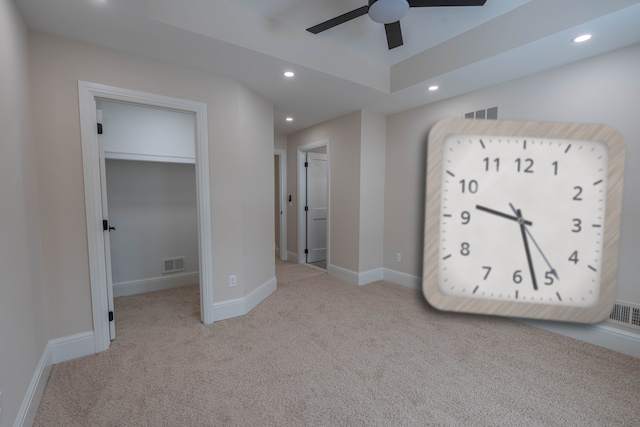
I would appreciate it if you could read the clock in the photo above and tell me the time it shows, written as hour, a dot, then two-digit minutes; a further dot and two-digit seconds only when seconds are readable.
9.27.24
